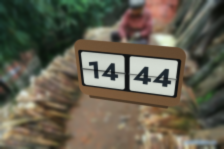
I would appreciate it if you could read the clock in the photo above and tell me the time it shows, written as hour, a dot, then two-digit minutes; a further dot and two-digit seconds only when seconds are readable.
14.44
